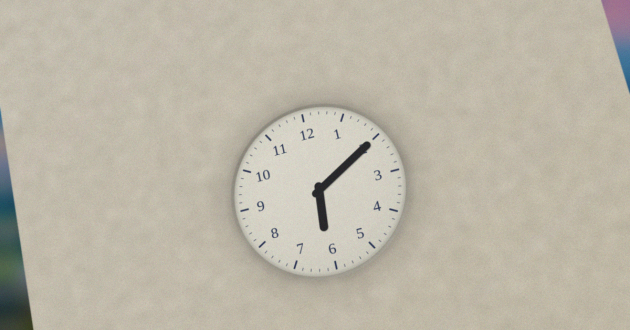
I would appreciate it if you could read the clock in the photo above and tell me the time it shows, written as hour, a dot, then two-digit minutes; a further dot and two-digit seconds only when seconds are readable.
6.10
